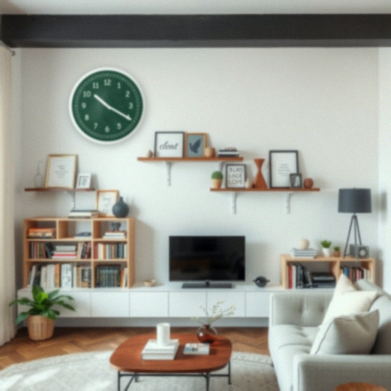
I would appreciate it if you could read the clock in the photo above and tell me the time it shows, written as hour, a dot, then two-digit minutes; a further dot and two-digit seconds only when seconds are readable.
10.20
